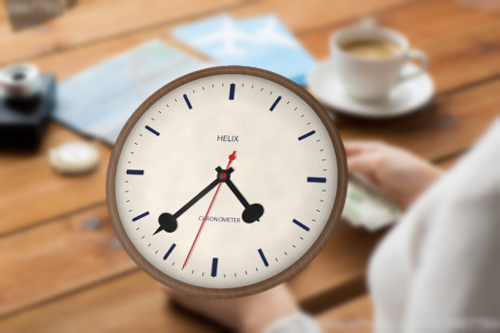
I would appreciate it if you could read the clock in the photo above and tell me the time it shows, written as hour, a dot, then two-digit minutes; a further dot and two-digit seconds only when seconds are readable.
4.37.33
